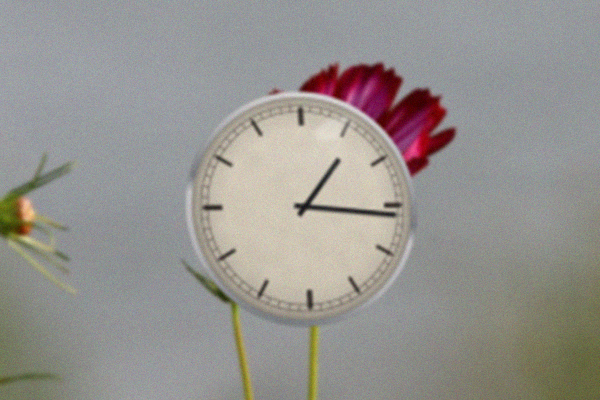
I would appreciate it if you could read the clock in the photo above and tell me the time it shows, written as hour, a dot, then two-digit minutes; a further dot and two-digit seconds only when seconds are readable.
1.16
